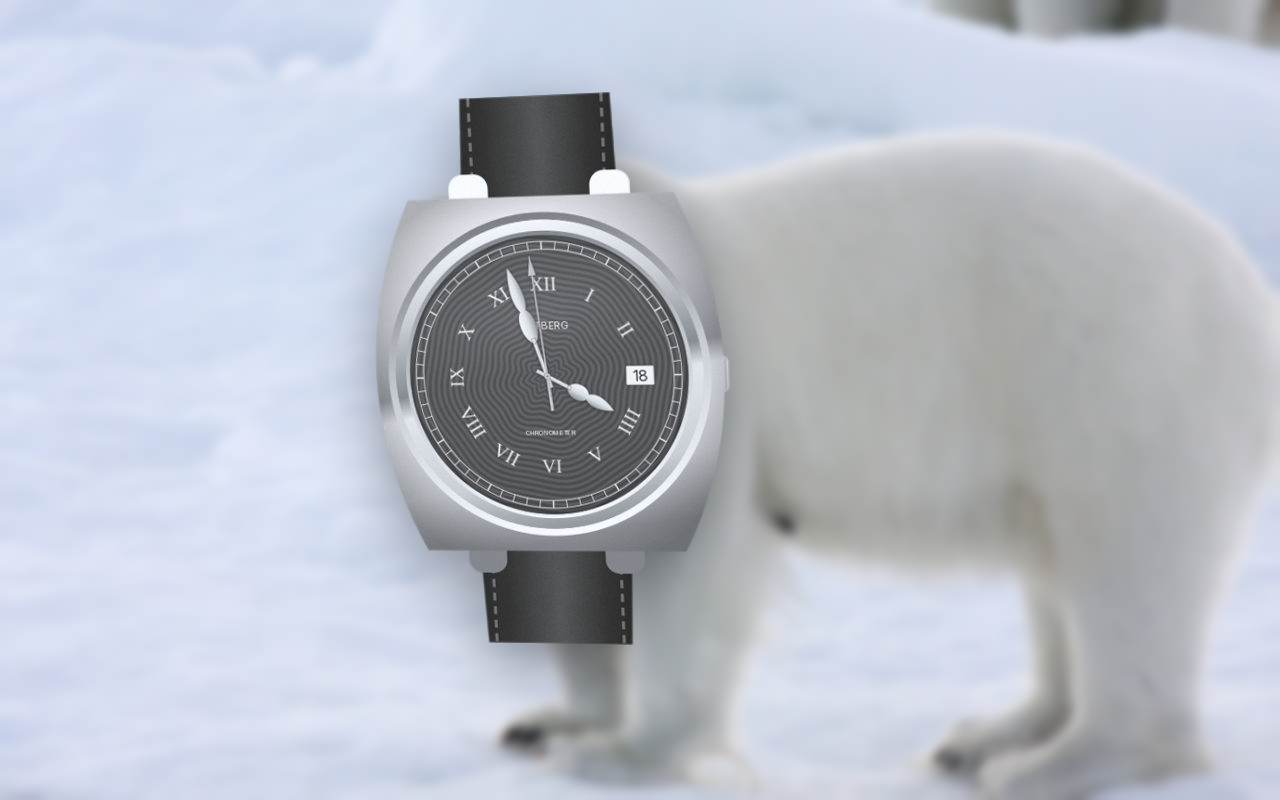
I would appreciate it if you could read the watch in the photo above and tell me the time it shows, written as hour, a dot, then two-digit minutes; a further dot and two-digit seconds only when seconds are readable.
3.56.59
